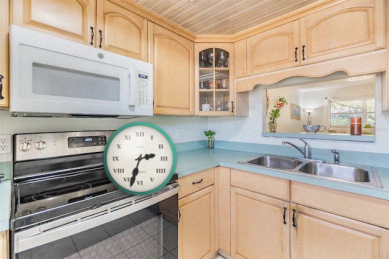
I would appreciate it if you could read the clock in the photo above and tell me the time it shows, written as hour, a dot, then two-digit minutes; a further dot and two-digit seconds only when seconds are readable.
2.33
